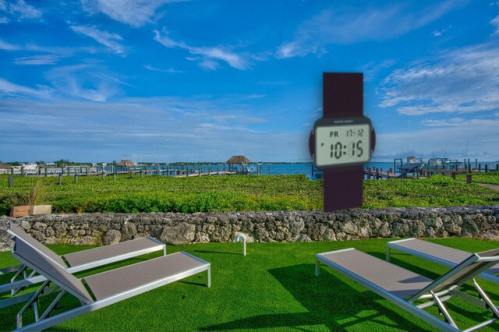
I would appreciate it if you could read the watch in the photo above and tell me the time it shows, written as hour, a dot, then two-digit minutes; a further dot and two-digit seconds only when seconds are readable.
10.15
